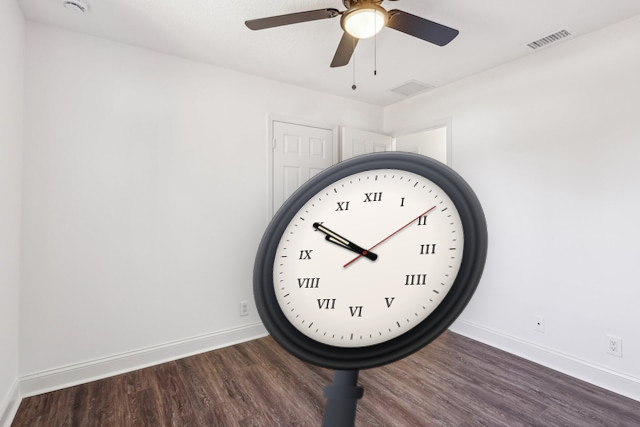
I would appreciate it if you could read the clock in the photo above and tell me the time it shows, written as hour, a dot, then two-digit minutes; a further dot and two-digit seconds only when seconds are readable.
9.50.09
